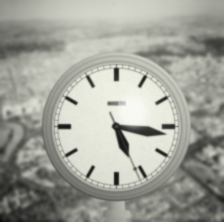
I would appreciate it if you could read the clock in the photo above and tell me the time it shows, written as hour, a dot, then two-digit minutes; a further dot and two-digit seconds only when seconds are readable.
5.16.26
